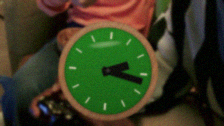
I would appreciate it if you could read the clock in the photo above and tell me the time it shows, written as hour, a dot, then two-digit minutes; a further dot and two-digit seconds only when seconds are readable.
2.17
